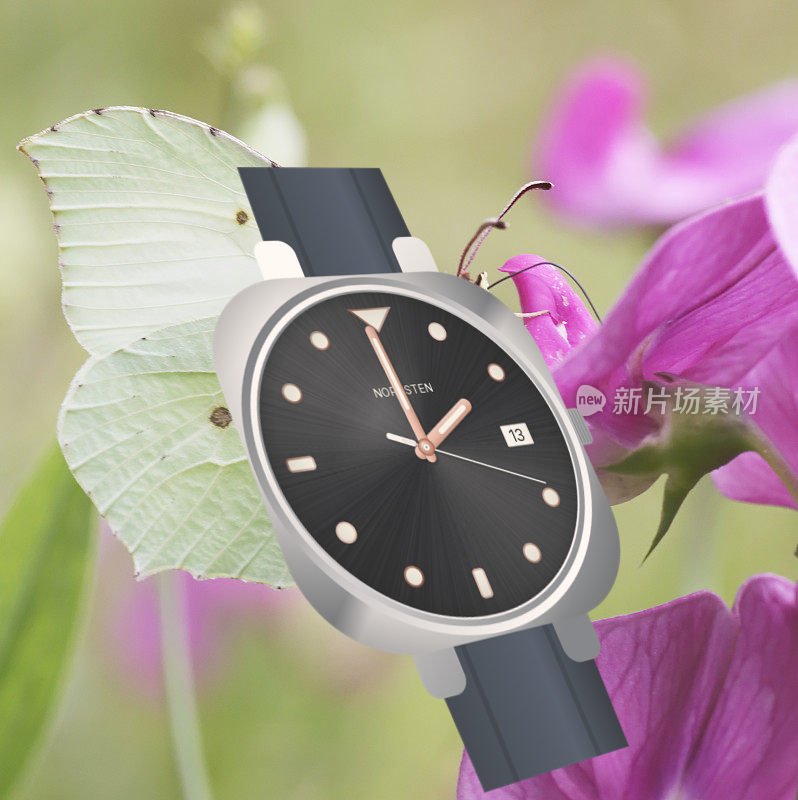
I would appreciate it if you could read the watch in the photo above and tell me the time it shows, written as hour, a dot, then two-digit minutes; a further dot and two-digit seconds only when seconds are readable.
1.59.19
